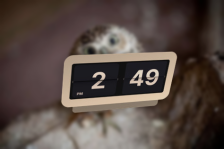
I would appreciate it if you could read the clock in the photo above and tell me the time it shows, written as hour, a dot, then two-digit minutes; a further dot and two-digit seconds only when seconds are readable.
2.49
